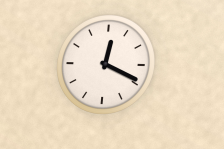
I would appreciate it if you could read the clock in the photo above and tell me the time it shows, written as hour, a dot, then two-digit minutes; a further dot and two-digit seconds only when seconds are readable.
12.19
